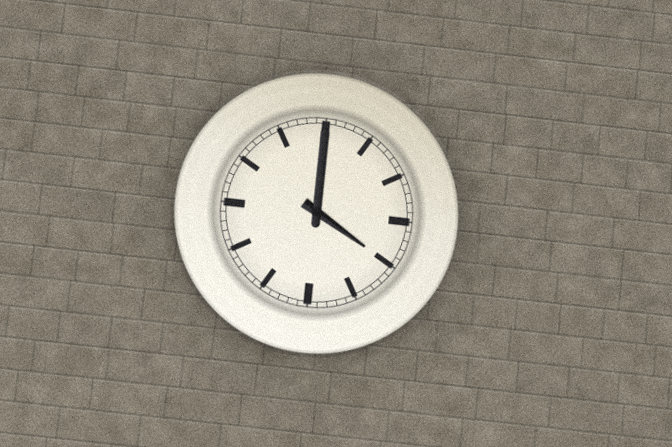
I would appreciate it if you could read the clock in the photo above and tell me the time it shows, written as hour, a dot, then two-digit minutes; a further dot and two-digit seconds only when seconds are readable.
4.00
